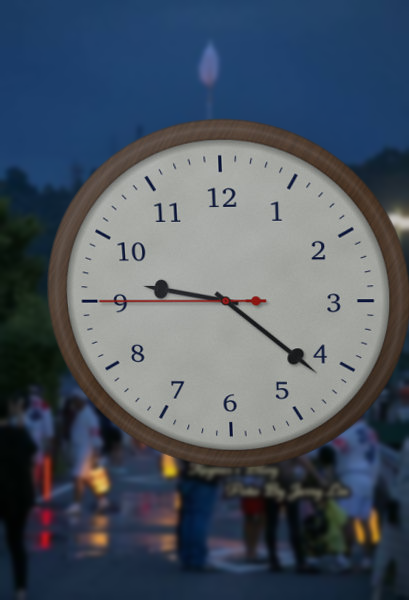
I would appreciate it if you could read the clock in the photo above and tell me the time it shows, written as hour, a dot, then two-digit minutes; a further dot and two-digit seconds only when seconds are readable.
9.21.45
